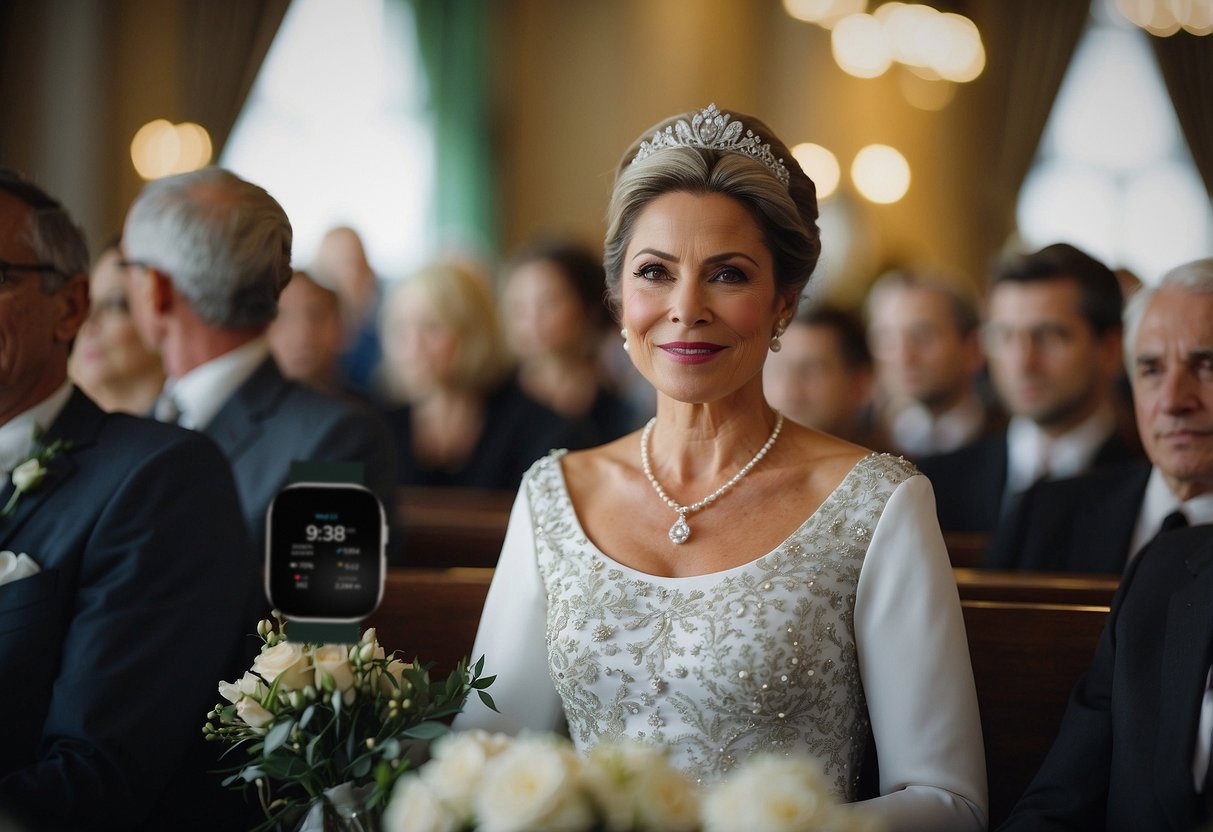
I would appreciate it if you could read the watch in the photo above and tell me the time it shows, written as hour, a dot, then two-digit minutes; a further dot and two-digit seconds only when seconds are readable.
9.38
